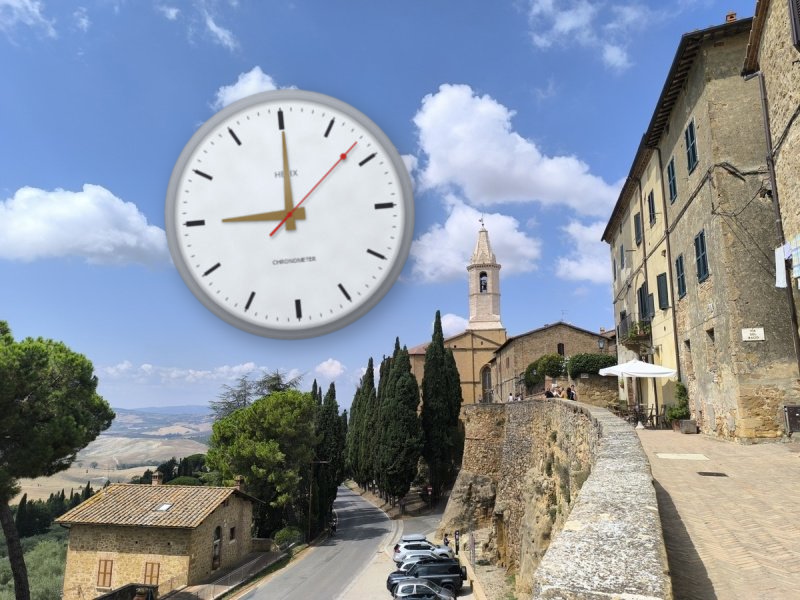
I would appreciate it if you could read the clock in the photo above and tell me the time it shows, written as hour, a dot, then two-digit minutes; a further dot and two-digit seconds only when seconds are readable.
9.00.08
